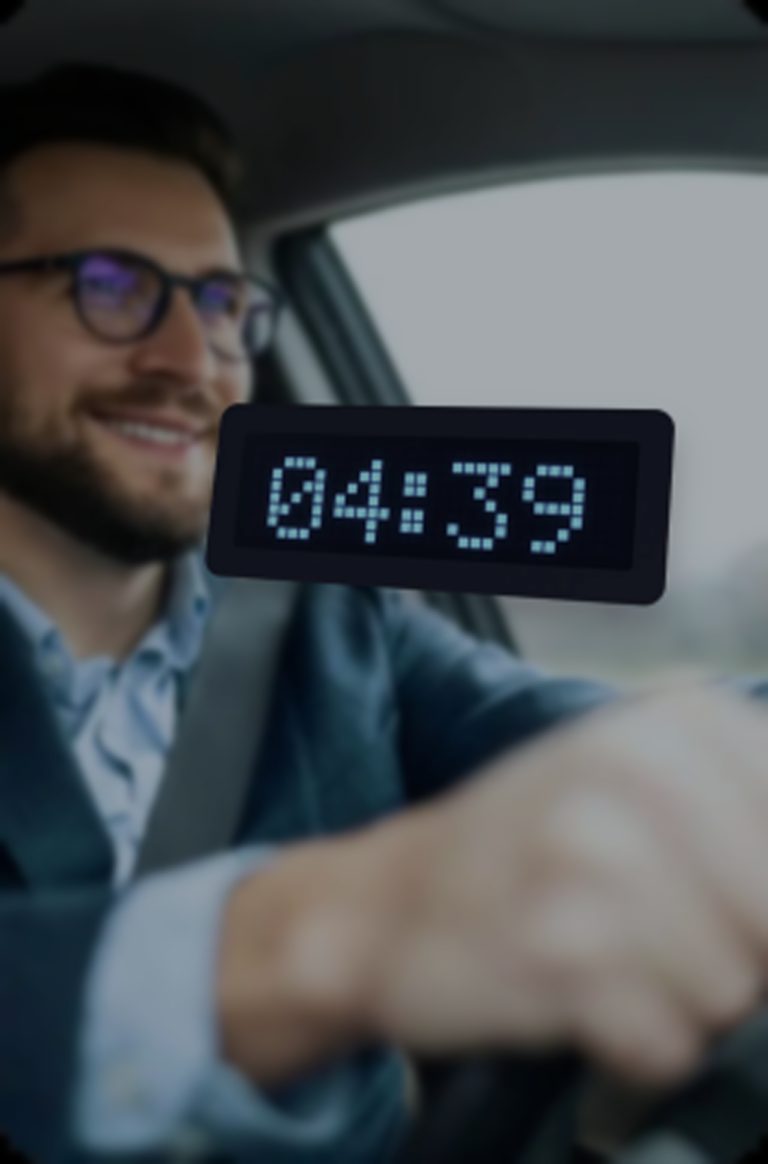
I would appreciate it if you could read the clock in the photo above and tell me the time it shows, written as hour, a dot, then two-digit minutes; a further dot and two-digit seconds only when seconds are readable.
4.39
